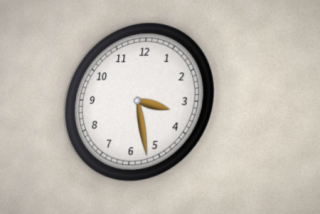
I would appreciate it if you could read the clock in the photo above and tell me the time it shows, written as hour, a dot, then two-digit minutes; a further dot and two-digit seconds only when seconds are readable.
3.27
